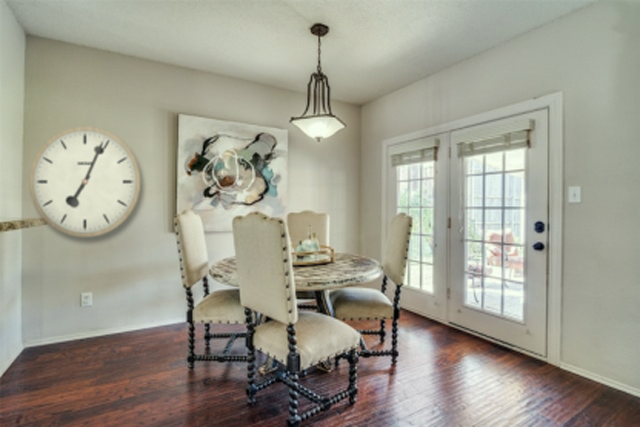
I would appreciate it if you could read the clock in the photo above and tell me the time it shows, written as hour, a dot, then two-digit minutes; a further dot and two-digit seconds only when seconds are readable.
7.04
